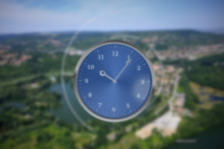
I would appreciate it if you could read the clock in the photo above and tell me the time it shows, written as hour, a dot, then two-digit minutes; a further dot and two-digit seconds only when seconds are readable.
10.06
